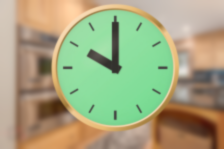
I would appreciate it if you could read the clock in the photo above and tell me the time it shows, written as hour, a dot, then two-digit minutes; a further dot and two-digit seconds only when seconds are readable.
10.00
